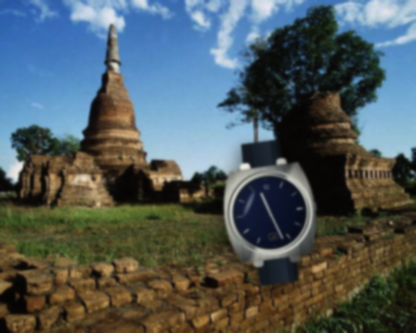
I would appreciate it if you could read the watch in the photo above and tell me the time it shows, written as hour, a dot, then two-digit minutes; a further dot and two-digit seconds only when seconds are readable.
11.27
